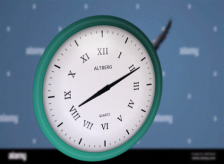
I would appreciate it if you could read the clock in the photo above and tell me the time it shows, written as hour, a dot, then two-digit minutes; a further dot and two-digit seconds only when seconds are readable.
8.11
